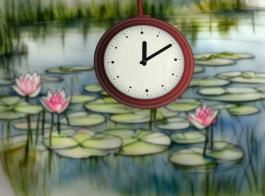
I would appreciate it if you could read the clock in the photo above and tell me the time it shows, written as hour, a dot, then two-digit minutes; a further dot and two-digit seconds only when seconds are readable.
12.10
